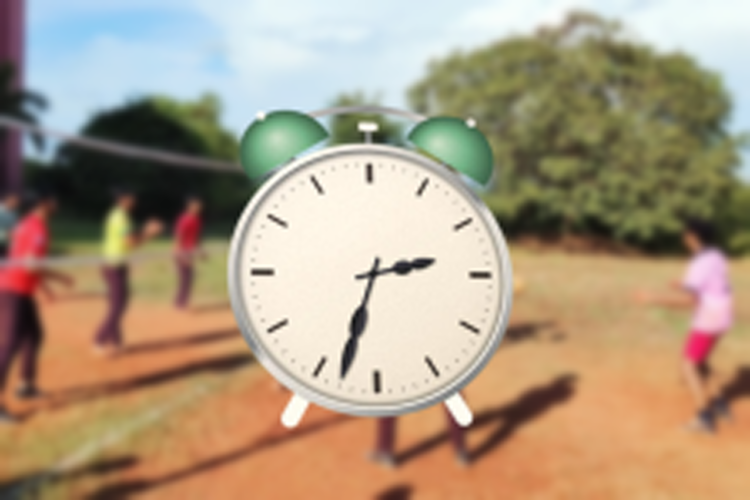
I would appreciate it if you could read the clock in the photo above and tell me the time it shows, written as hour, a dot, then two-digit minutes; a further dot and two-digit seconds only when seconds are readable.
2.33
